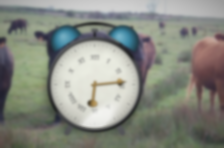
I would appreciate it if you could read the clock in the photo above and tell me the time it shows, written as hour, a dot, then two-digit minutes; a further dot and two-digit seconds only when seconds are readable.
6.14
